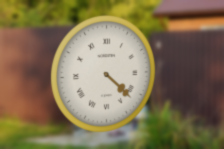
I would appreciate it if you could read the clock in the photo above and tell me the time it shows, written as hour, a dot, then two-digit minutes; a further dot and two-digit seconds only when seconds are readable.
4.22
